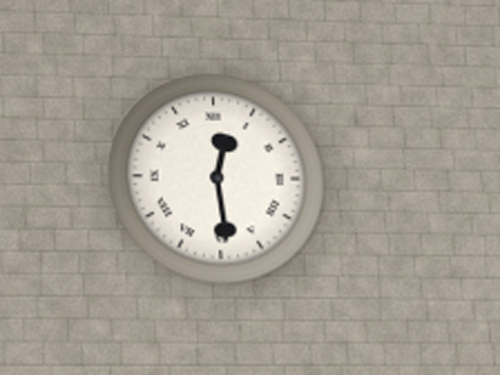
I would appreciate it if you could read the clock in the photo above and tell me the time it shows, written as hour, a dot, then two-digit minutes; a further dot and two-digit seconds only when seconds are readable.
12.29
